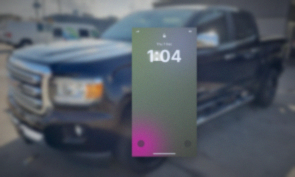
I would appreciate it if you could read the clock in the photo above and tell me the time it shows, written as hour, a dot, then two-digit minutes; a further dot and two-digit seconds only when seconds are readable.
1.04
